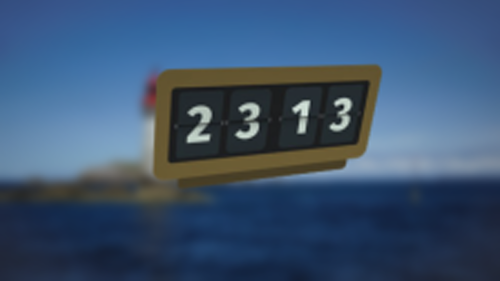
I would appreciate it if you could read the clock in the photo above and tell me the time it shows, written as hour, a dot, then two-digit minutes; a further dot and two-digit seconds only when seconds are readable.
23.13
